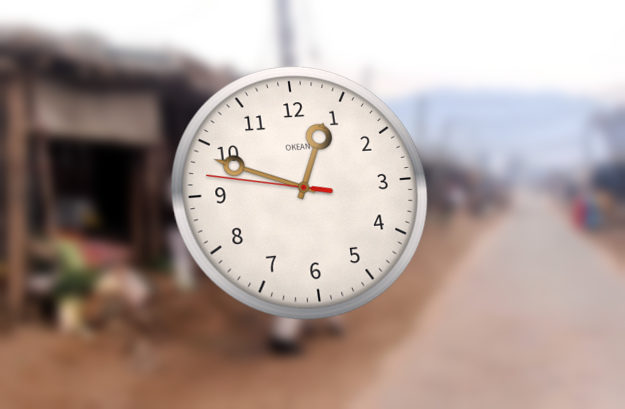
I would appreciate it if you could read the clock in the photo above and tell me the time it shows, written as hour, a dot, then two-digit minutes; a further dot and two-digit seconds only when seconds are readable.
12.48.47
